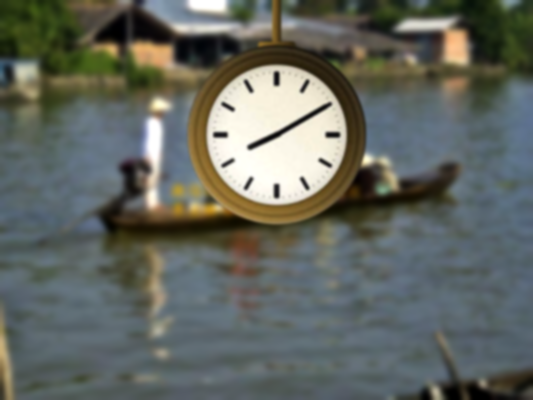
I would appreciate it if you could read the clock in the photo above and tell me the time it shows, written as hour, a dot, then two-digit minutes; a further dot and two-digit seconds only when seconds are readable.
8.10
